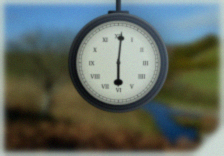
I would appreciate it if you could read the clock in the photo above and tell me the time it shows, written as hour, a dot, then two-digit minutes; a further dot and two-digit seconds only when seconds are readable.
6.01
